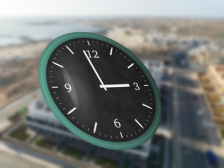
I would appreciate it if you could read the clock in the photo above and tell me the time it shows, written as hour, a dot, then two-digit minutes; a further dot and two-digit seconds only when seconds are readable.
2.58
